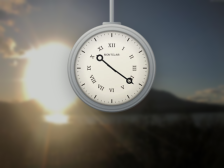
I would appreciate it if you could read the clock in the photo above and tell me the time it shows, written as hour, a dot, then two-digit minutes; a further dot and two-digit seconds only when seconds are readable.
10.21
